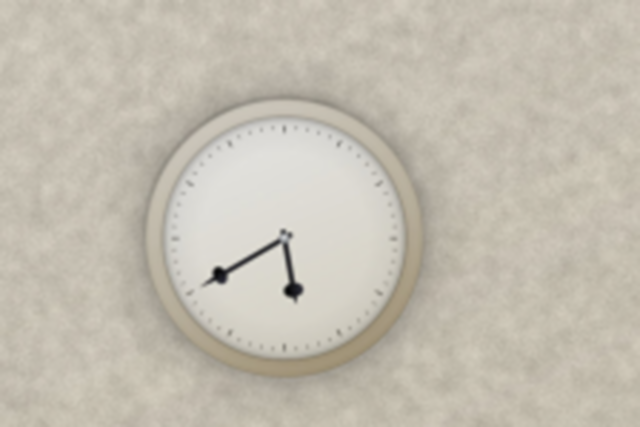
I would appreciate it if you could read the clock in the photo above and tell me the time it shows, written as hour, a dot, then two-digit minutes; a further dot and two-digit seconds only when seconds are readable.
5.40
